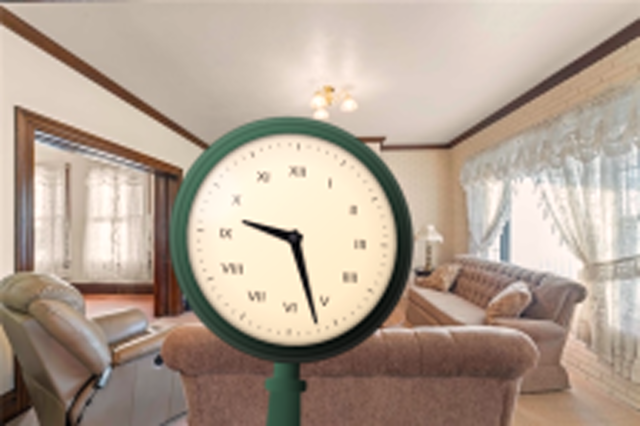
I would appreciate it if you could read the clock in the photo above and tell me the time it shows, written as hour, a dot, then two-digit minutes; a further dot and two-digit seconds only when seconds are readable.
9.27
